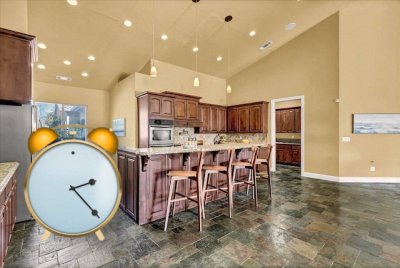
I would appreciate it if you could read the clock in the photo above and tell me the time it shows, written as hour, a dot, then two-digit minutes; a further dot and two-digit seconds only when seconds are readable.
2.23
